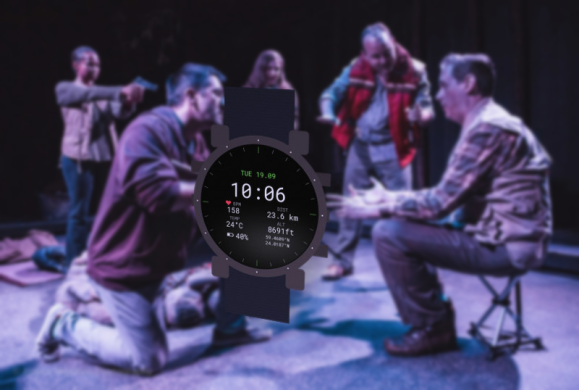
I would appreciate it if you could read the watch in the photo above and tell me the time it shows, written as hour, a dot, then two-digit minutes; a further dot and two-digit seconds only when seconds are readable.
10.06
